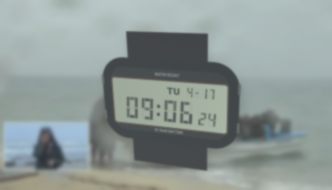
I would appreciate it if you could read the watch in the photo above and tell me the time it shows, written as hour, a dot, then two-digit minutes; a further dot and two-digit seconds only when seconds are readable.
9.06.24
